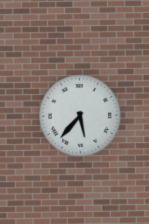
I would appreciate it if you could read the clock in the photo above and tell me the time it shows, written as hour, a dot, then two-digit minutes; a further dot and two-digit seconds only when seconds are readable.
5.37
